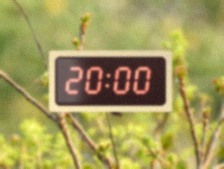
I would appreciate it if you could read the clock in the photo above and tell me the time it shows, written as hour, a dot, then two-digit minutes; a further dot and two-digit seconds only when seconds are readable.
20.00
